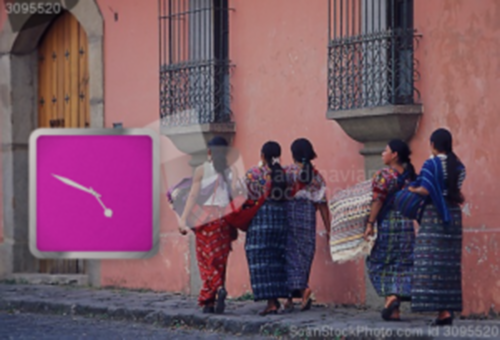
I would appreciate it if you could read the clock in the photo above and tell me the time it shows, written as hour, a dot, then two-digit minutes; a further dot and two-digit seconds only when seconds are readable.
4.49
